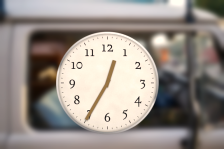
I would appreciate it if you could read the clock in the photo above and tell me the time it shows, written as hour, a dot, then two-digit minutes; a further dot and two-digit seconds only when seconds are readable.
12.35
